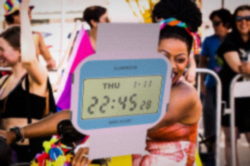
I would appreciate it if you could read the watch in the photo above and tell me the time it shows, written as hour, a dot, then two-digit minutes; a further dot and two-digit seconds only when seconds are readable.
22.45
